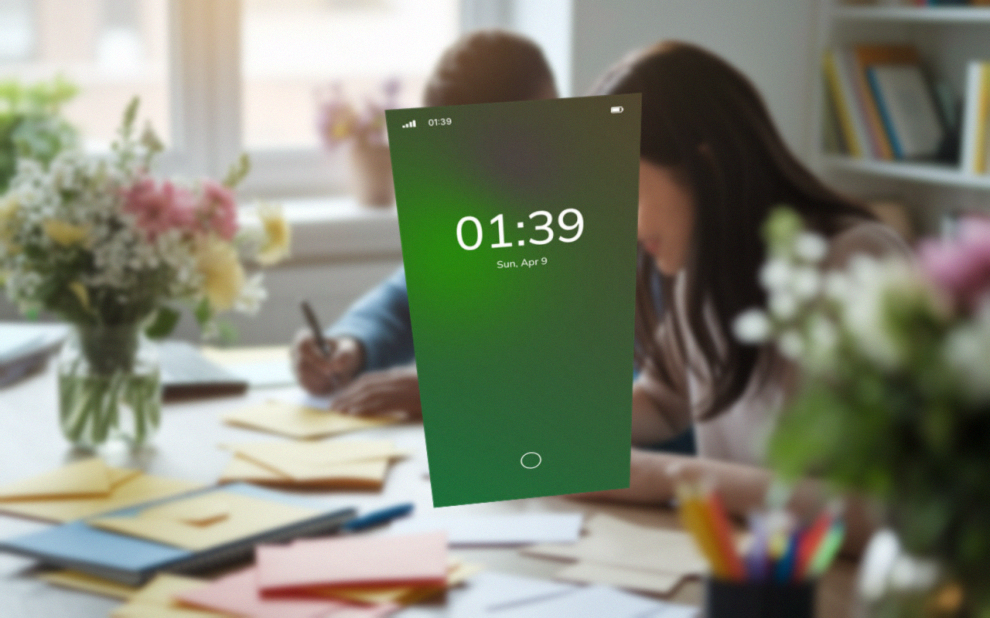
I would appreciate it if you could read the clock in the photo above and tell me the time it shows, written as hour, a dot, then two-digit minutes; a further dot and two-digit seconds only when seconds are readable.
1.39
